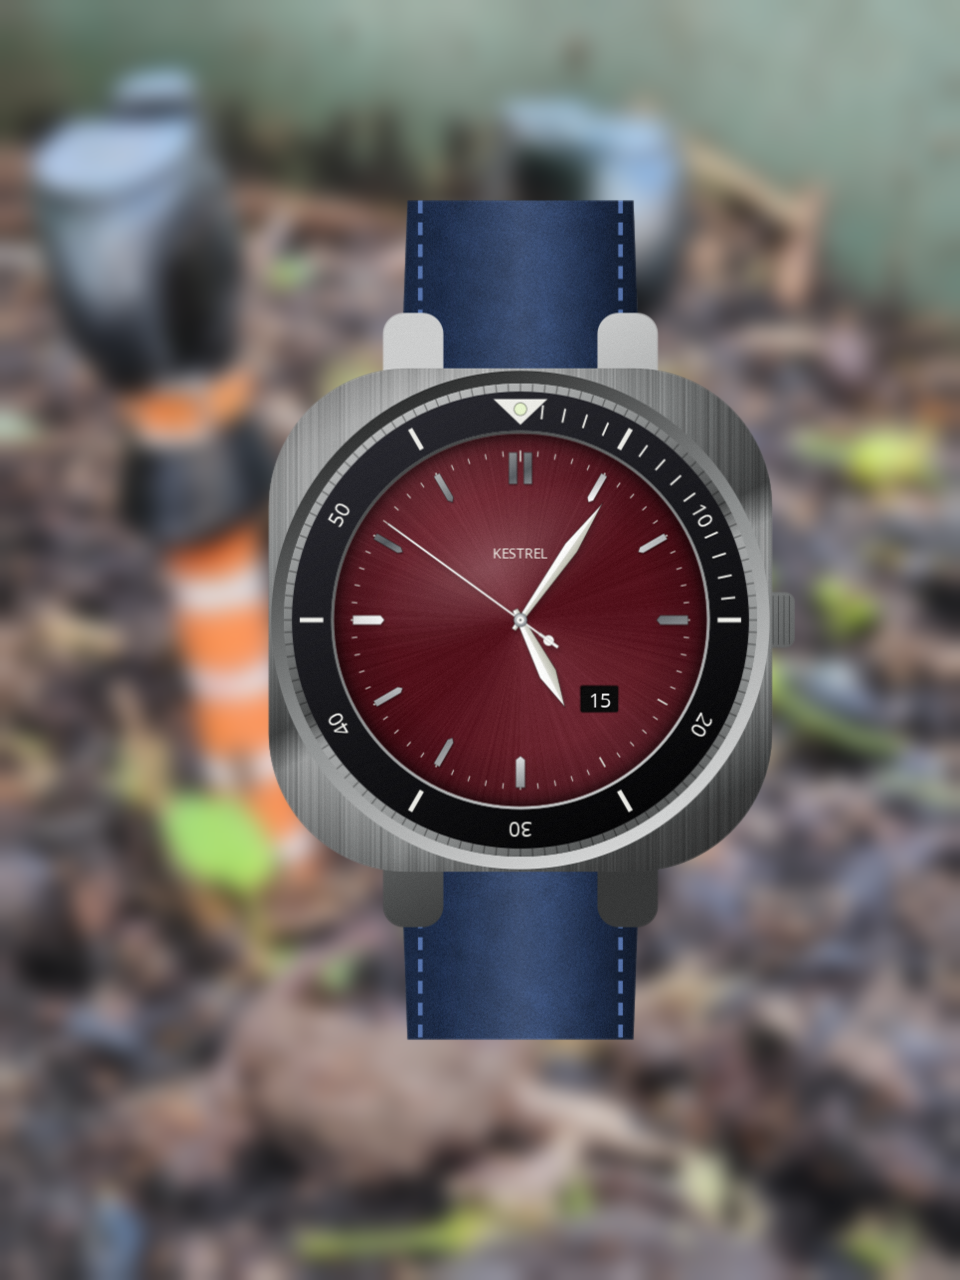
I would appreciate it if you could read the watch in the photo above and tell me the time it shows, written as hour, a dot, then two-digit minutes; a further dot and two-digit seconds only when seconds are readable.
5.05.51
